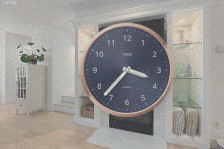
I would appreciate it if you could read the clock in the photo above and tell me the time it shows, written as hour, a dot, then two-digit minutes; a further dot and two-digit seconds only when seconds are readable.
3.37
